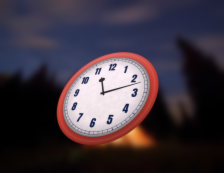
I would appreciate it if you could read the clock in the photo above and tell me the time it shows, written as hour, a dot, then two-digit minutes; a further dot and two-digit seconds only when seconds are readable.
11.12
